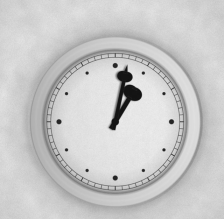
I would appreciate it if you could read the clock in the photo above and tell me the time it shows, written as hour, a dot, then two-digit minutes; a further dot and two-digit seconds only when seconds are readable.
1.02
